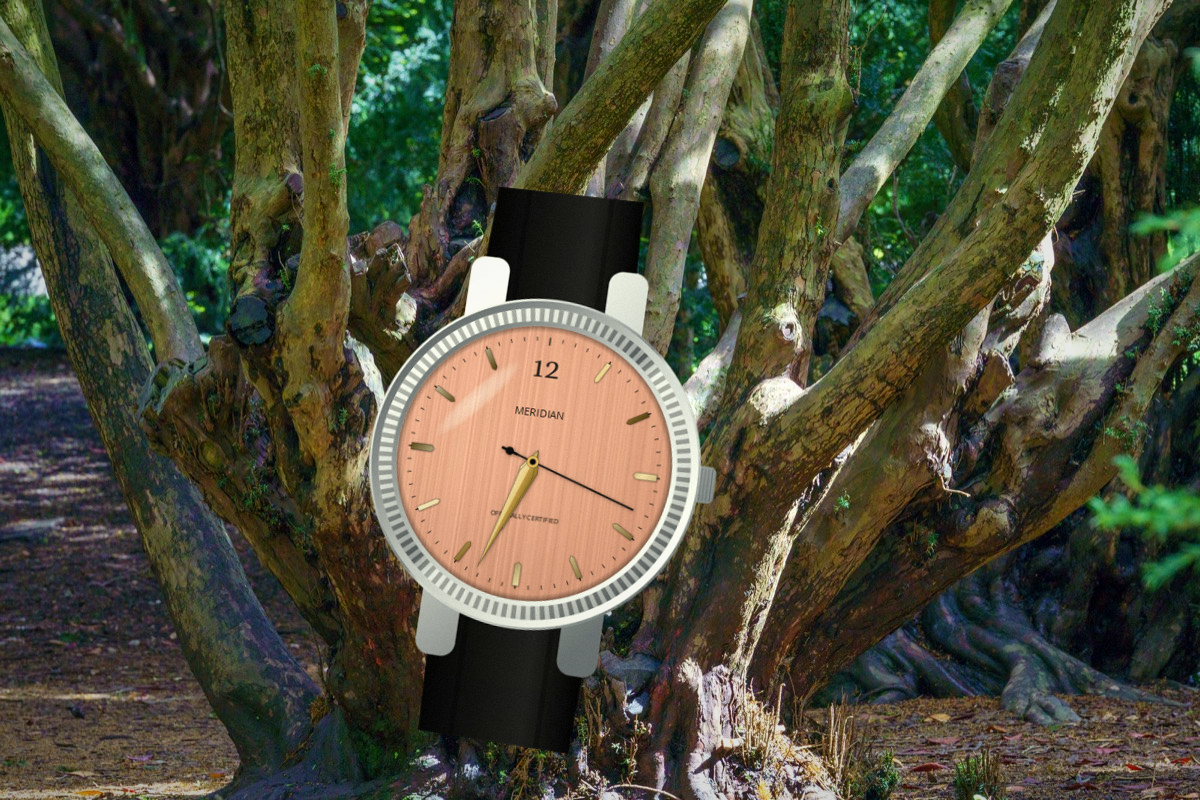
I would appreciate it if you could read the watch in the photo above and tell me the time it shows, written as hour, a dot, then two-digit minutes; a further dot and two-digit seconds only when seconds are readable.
6.33.18
